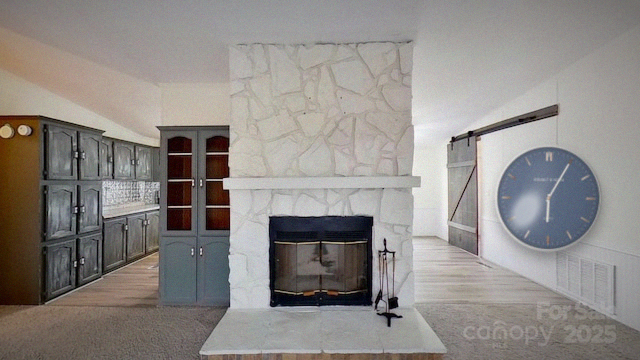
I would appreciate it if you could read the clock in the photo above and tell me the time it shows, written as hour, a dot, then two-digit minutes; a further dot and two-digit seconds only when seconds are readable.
6.05
